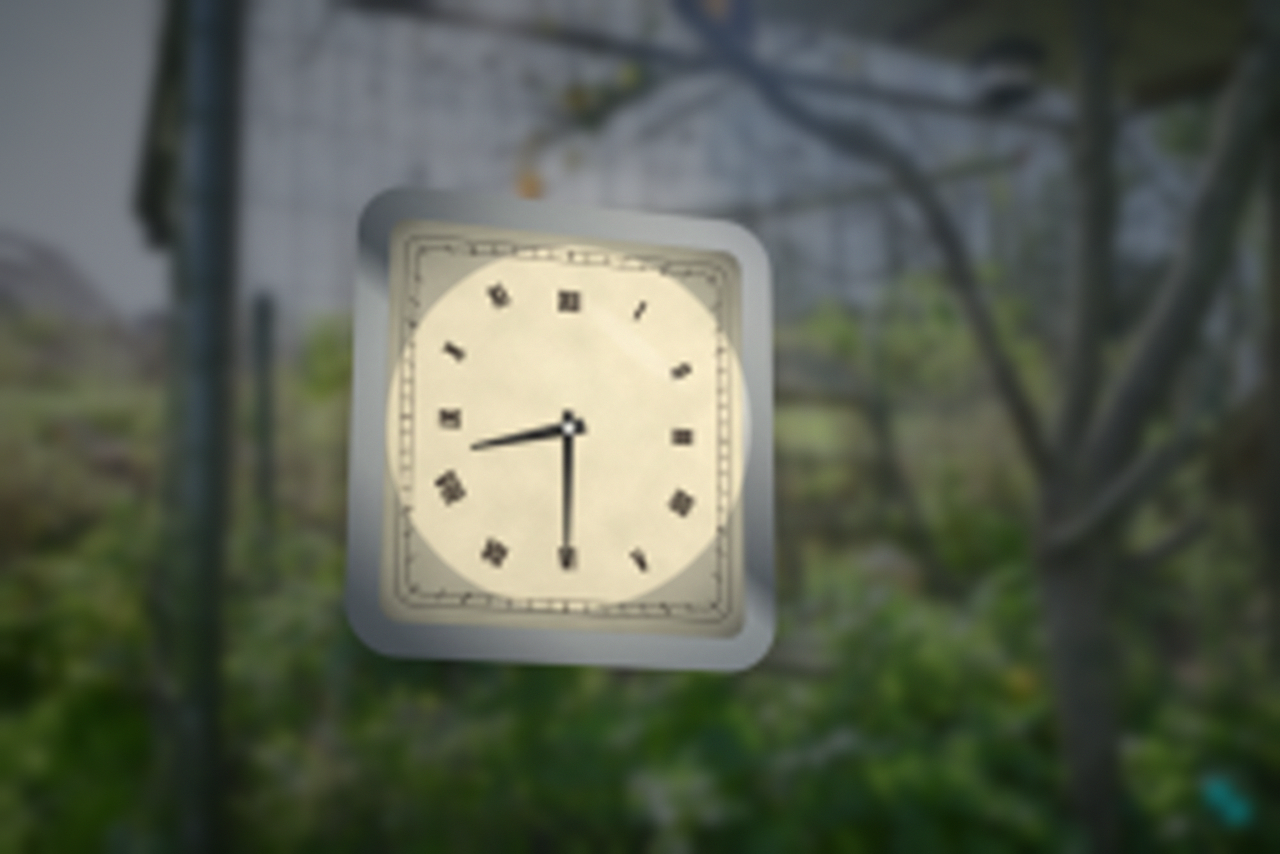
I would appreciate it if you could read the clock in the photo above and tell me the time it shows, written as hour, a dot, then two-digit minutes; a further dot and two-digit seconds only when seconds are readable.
8.30
